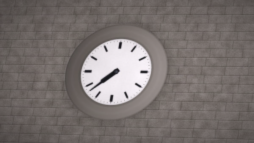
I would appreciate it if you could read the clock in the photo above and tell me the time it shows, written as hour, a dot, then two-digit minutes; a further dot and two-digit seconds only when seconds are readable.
7.38
